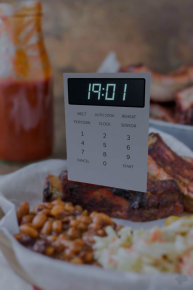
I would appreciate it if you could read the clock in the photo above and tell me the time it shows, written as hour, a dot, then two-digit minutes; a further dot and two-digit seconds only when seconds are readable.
19.01
